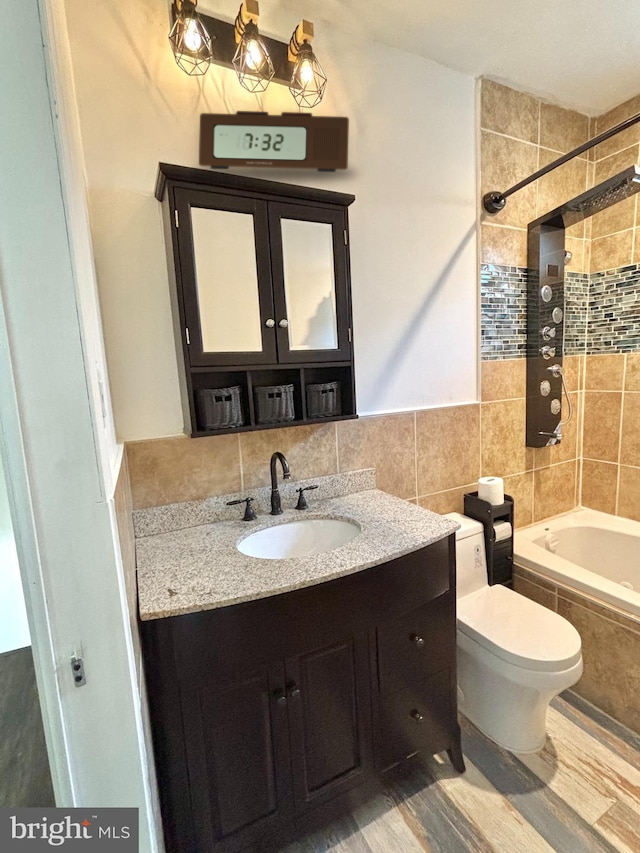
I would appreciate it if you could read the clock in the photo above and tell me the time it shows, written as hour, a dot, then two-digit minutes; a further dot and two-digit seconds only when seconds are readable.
7.32
